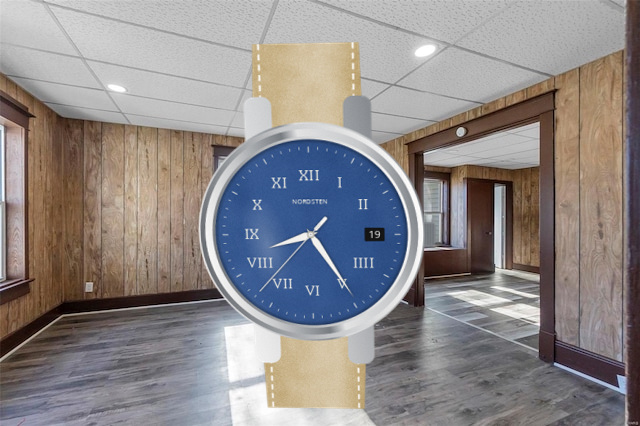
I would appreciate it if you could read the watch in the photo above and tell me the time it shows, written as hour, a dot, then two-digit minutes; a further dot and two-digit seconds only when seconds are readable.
8.24.37
